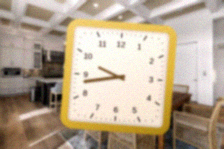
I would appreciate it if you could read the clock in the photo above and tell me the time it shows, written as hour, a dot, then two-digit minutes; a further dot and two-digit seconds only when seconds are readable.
9.43
